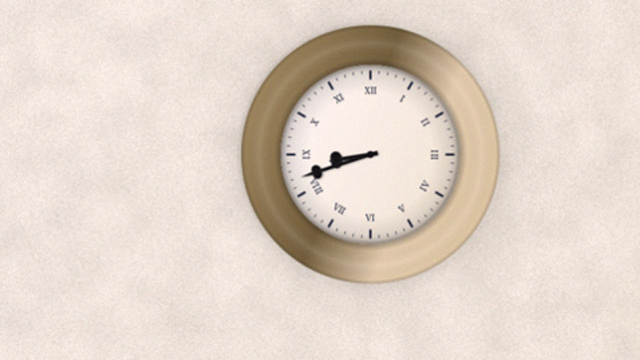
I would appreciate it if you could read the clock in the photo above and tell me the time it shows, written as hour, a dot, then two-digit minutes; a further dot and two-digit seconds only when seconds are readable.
8.42
